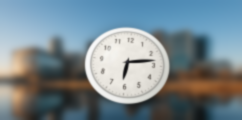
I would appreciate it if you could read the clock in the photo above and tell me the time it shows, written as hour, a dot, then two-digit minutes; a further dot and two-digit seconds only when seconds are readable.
6.13
